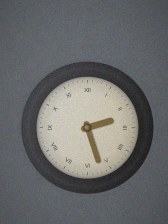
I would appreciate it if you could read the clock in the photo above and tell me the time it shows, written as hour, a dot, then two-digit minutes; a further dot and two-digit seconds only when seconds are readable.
2.27
